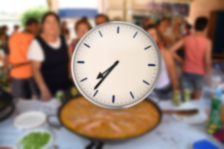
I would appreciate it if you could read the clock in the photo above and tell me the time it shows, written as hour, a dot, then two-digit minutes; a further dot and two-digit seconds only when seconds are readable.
7.36
